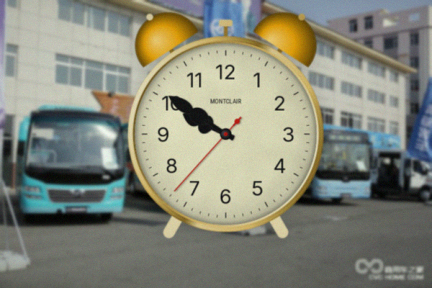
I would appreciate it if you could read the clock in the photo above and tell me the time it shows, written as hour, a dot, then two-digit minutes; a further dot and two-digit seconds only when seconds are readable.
9.50.37
